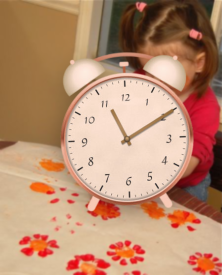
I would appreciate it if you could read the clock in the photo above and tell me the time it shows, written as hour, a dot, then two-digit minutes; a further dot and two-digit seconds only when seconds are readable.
11.10
